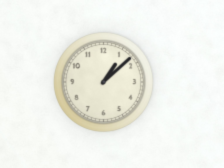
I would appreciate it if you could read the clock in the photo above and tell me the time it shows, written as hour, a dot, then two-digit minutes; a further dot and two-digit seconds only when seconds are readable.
1.08
